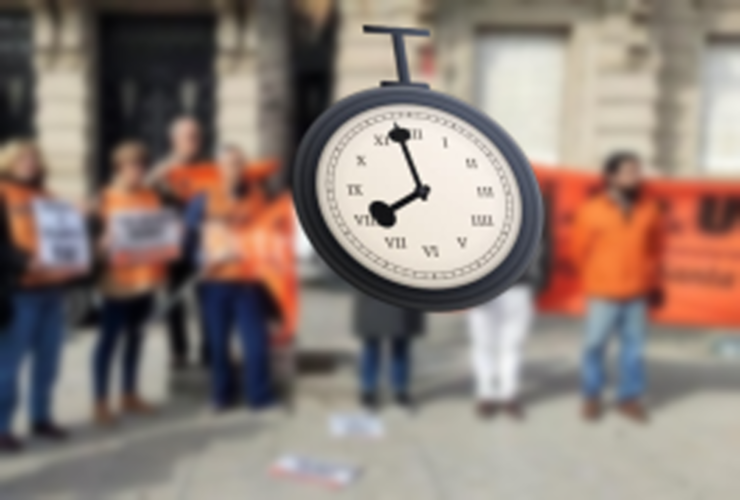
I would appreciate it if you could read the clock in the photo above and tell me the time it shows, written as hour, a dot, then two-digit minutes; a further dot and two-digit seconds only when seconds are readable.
7.58
